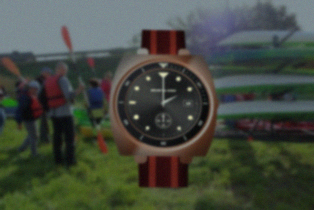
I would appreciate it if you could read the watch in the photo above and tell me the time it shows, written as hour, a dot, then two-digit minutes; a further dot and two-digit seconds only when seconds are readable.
2.00
